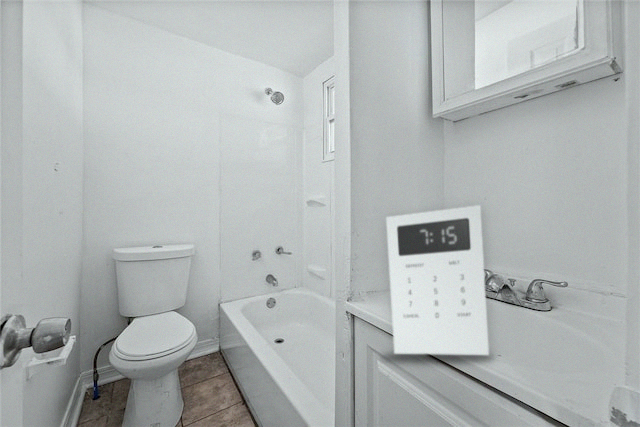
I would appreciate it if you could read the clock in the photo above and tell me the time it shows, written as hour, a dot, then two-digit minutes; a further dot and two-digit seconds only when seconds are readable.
7.15
